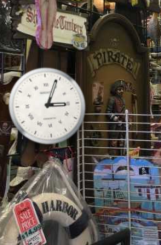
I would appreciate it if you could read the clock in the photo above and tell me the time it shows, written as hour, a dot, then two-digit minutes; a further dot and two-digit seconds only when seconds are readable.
3.04
